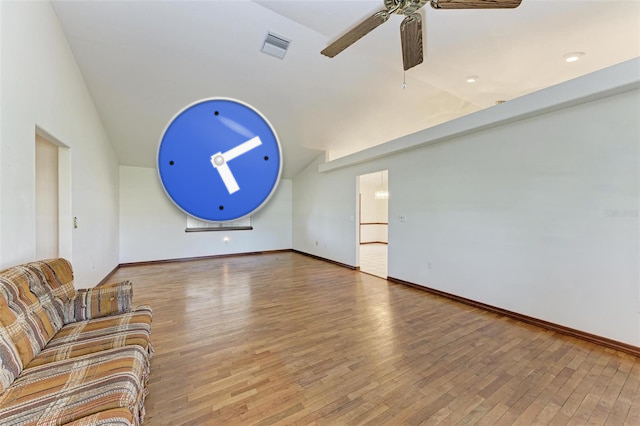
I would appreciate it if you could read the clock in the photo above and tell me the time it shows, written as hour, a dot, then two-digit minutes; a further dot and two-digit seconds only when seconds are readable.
5.11
